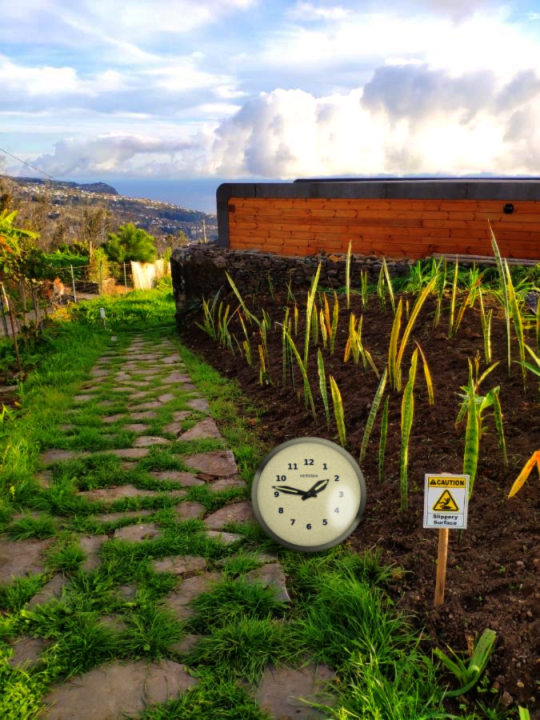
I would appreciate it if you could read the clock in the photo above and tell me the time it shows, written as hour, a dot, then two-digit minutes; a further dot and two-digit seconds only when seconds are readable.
1.47
